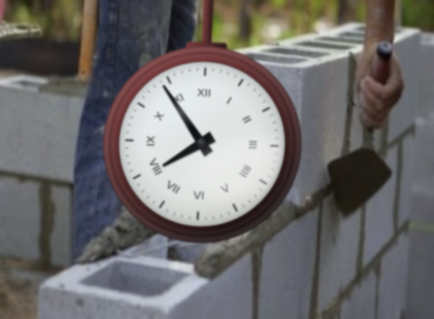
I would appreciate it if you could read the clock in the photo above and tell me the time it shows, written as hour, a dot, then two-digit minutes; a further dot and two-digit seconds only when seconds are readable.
7.54
